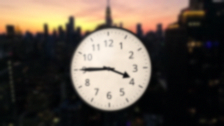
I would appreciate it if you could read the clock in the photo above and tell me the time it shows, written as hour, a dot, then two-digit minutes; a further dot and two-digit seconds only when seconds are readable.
3.45
